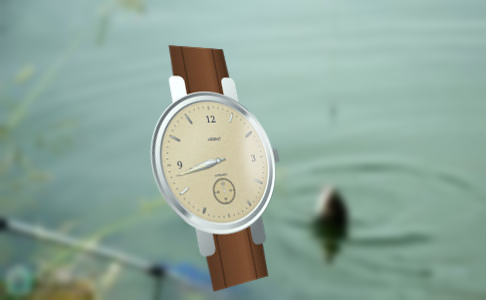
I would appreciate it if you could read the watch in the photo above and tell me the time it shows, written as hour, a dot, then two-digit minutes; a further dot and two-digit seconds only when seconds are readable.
8.43
